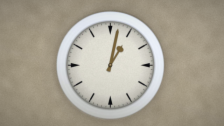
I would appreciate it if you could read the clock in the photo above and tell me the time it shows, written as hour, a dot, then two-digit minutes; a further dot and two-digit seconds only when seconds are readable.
1.02
